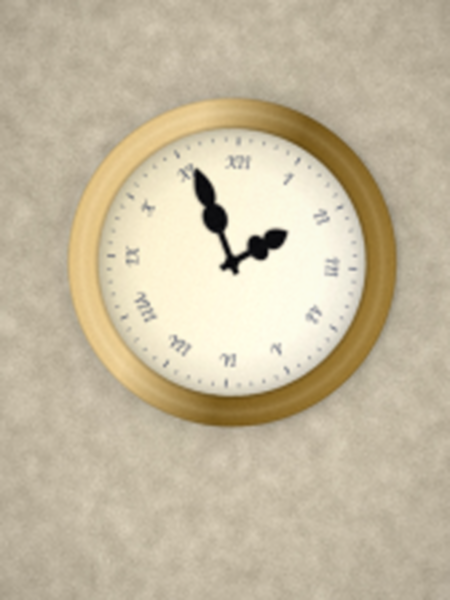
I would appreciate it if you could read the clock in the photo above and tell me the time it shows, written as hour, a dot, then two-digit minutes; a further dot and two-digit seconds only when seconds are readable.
1.56
